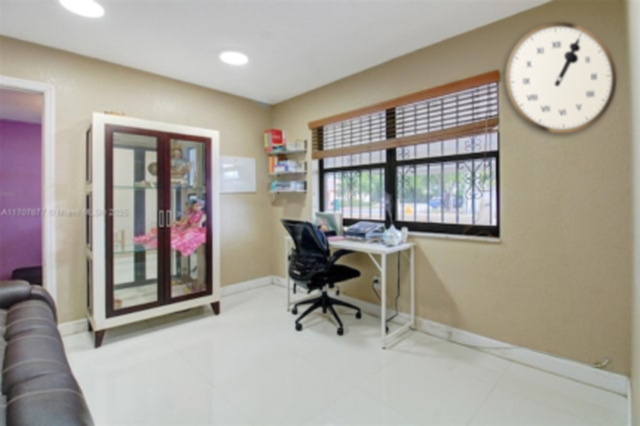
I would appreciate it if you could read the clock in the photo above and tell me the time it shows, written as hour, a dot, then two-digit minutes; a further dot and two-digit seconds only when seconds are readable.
1.05
